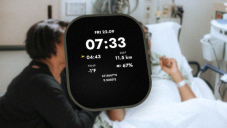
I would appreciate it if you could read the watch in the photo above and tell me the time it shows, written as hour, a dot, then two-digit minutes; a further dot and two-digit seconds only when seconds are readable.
7.33
